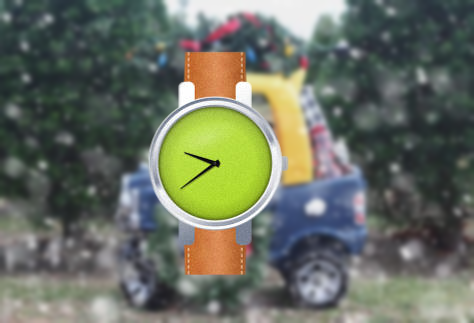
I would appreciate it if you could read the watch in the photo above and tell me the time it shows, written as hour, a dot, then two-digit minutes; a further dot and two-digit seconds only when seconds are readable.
9.39
